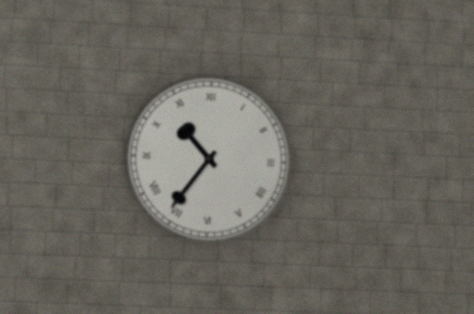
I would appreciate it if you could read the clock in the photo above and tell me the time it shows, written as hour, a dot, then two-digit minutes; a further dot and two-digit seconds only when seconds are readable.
10.36
